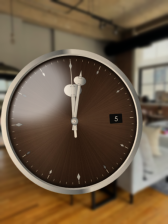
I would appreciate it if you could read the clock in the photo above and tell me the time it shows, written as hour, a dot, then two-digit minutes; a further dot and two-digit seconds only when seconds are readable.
12.02.00
